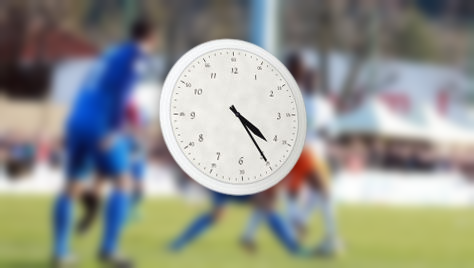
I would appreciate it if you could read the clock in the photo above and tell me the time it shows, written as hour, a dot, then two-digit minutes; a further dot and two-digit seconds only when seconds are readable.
4.25
